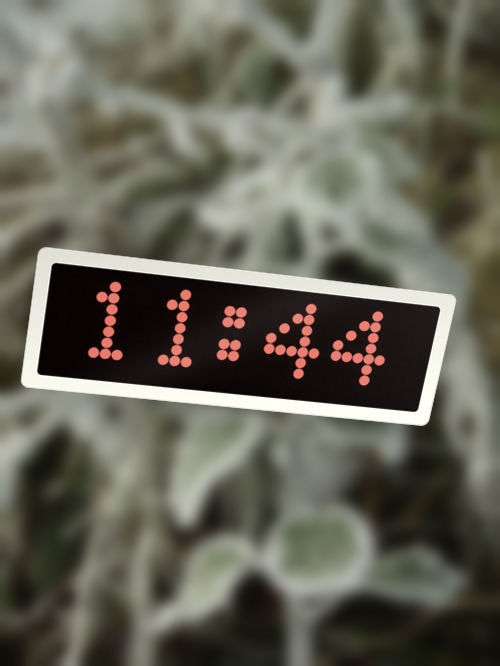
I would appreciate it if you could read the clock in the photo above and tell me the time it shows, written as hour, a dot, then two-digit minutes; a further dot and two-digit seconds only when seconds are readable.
11.44
